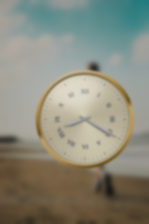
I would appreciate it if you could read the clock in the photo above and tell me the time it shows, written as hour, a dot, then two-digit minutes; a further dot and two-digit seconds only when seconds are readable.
8.20
